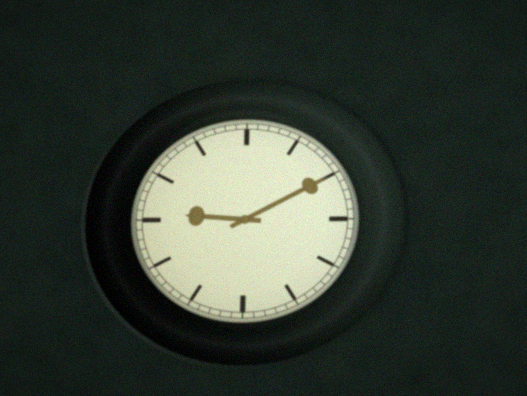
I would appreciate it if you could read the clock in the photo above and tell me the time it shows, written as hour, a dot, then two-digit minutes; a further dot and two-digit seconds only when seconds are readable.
9.10
